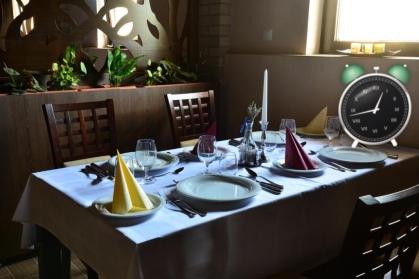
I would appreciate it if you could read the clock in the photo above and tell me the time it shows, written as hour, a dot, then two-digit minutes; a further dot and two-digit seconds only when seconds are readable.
12.43
